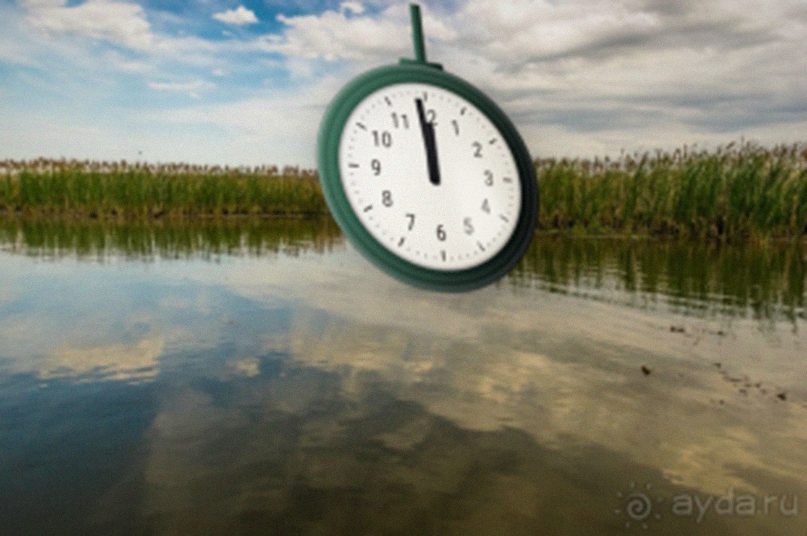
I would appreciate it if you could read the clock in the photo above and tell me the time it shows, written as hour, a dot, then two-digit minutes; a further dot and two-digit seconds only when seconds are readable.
11.59
